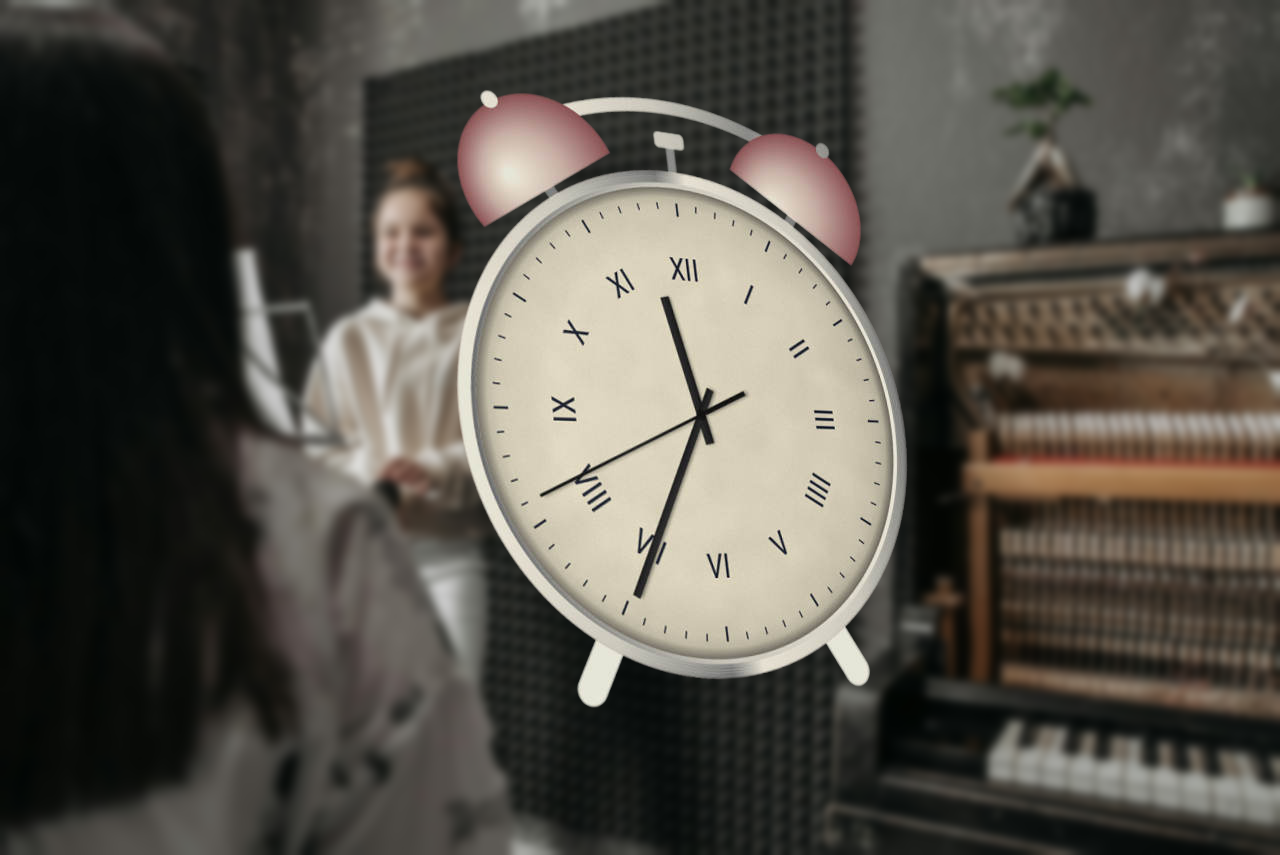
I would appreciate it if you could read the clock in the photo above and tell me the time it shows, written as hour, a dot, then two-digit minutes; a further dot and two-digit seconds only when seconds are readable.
11.34.41
